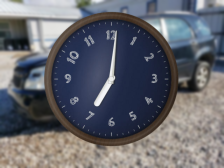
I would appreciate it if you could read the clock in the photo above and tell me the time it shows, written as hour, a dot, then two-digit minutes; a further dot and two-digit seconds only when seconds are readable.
7.01
